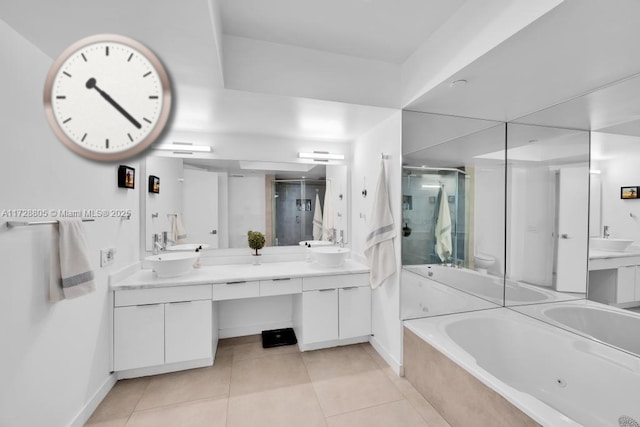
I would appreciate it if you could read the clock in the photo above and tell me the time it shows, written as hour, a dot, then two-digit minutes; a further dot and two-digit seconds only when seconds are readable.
10.22
